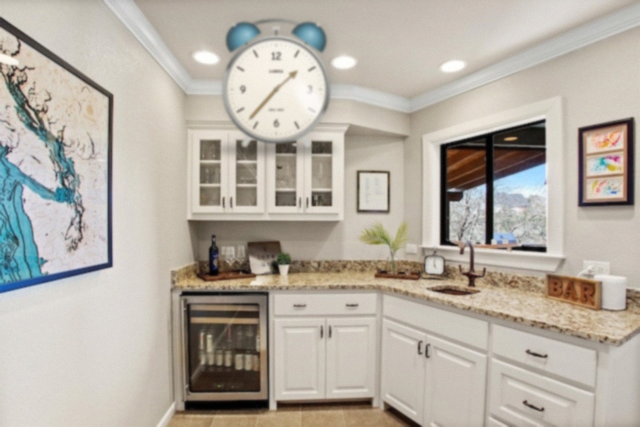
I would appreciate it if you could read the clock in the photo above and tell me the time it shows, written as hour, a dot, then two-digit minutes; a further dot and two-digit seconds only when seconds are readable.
1.37
